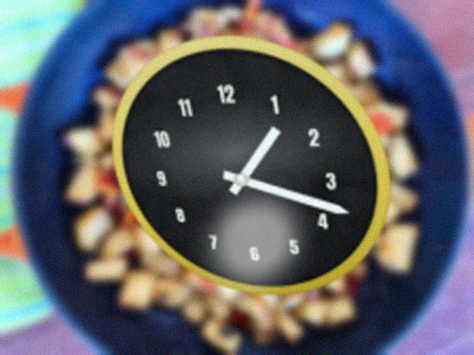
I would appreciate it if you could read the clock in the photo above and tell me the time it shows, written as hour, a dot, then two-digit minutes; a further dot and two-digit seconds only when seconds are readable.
1.18
